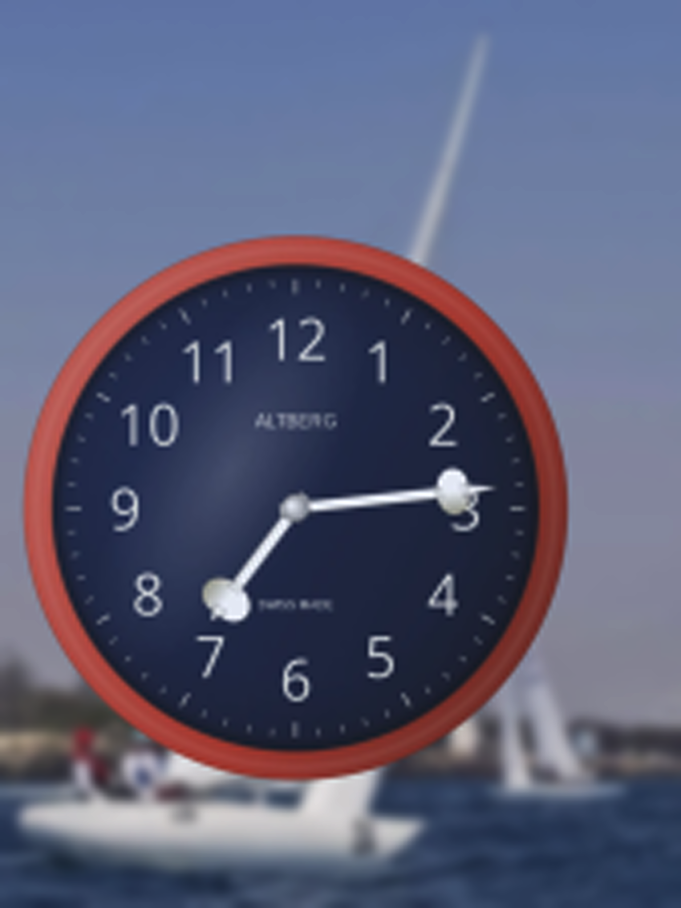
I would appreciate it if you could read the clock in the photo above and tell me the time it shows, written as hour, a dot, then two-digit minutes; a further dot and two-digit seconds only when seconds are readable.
7.14
